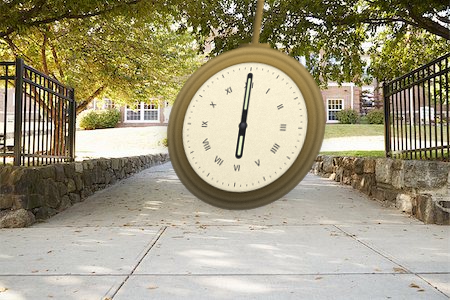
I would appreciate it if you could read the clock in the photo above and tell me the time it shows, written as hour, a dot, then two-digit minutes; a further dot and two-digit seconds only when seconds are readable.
6.00
